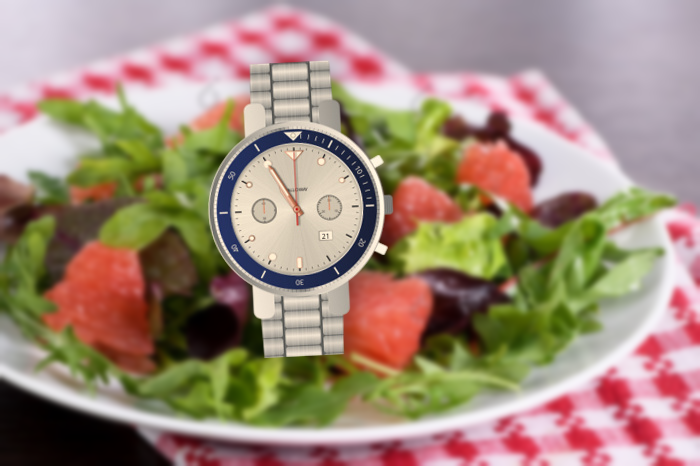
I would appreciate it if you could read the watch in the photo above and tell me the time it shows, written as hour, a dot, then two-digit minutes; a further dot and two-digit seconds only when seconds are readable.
10.55
